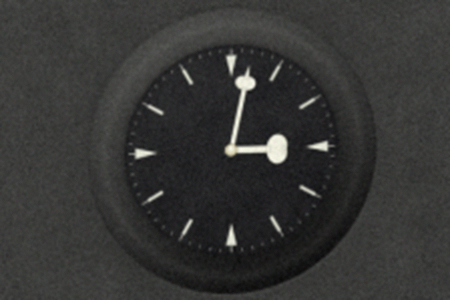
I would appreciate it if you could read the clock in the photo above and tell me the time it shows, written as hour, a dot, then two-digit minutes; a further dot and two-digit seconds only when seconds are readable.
3.02
